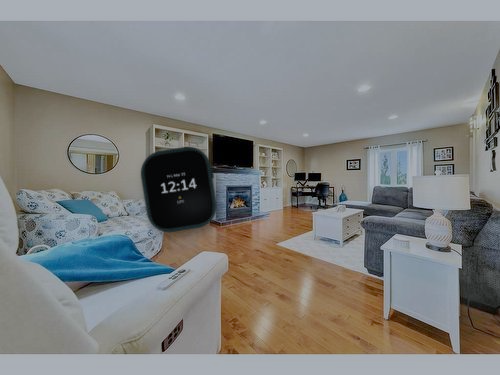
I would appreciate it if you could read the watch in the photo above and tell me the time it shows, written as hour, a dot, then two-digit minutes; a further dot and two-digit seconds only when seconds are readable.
12.14
